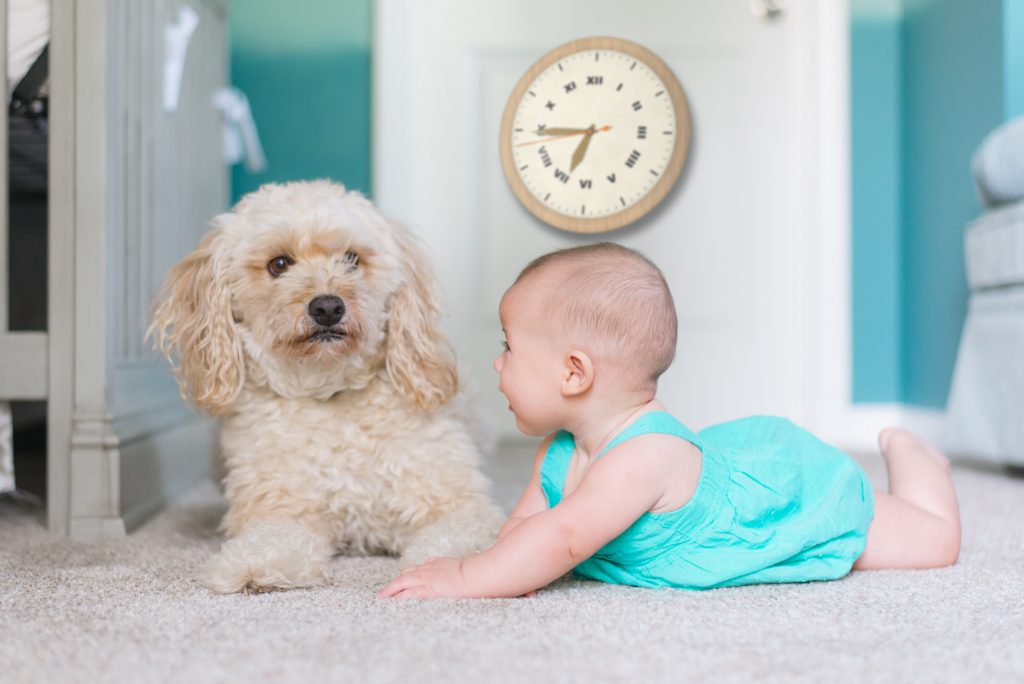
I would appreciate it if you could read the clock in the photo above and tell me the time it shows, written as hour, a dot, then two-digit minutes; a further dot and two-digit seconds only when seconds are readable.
6.44.43
